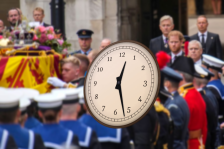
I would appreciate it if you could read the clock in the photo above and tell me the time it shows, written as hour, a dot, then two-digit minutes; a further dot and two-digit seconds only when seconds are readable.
12.27
